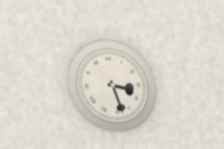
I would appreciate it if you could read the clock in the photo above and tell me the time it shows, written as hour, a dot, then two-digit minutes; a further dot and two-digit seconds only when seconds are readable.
3.28
